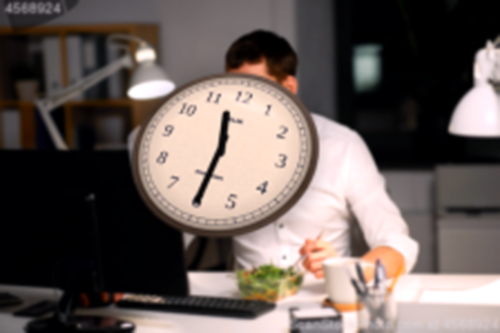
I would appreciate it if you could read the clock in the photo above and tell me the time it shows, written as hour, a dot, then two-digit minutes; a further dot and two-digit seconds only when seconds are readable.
11.30
